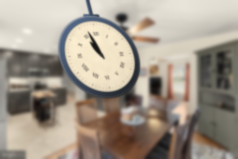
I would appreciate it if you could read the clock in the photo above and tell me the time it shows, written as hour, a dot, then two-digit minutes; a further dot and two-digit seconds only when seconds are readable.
10.57
